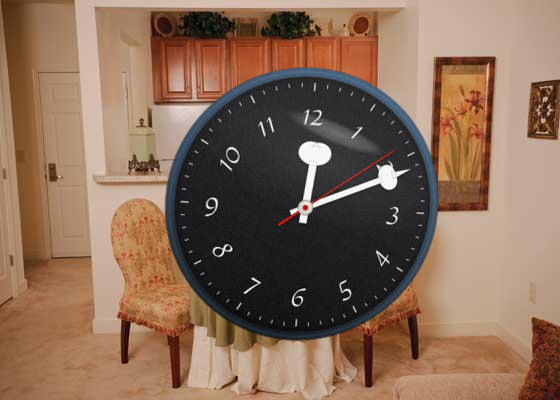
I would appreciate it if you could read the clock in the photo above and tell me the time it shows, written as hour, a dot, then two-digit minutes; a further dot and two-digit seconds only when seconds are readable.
12.11.09
